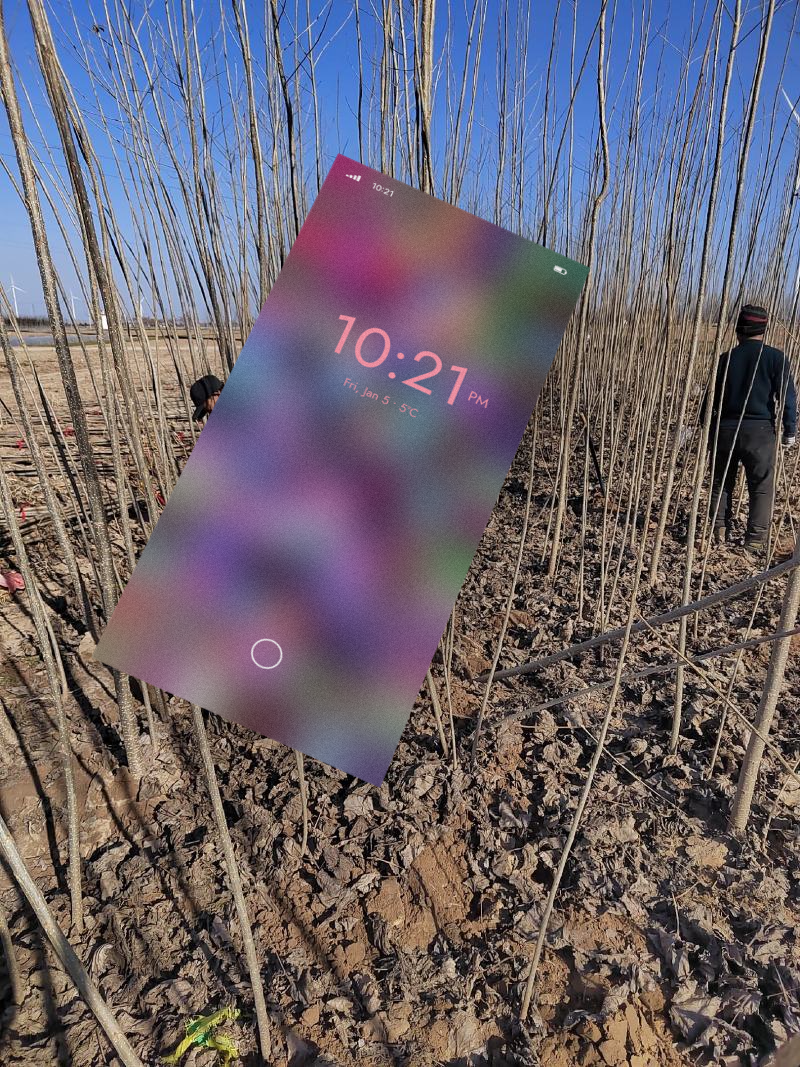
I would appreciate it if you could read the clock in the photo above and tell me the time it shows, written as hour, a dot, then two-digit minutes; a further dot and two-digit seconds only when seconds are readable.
10.21
